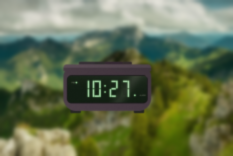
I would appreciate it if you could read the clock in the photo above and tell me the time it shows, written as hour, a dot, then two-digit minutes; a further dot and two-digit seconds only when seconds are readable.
10.27
